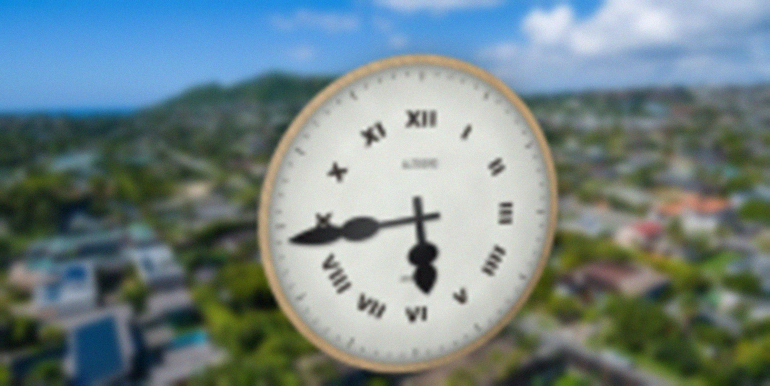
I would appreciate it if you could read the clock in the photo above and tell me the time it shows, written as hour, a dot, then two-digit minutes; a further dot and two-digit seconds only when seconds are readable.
5.44
